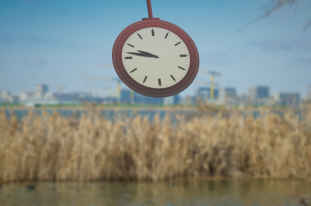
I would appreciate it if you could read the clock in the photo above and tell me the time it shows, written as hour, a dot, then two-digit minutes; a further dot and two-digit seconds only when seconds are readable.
9.47
